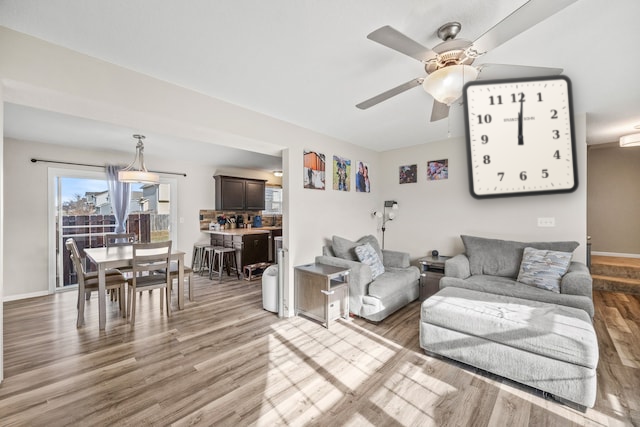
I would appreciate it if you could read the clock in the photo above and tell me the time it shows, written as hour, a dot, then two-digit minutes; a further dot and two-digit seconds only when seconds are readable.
12.01
